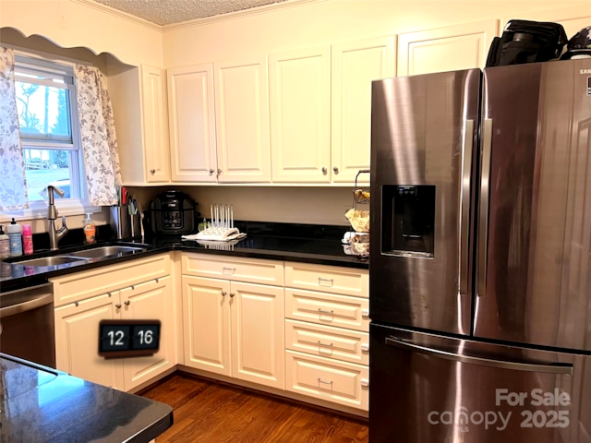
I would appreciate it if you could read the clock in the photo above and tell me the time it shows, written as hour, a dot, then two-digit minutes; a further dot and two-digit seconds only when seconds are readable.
12.16
